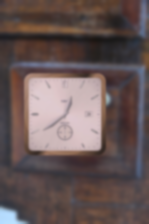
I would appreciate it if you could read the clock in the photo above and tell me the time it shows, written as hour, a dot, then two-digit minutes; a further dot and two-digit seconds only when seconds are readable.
12.39
